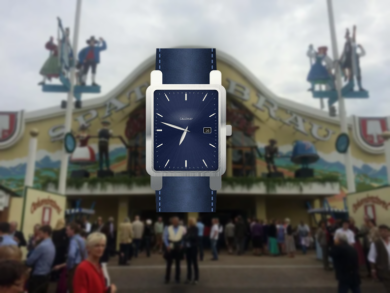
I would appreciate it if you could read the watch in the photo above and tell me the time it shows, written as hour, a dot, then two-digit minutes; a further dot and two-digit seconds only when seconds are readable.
6.48
